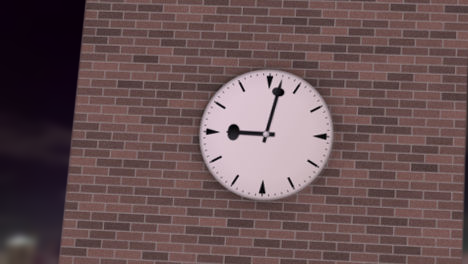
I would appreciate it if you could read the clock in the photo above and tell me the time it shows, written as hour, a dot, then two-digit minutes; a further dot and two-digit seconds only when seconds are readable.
9.02
